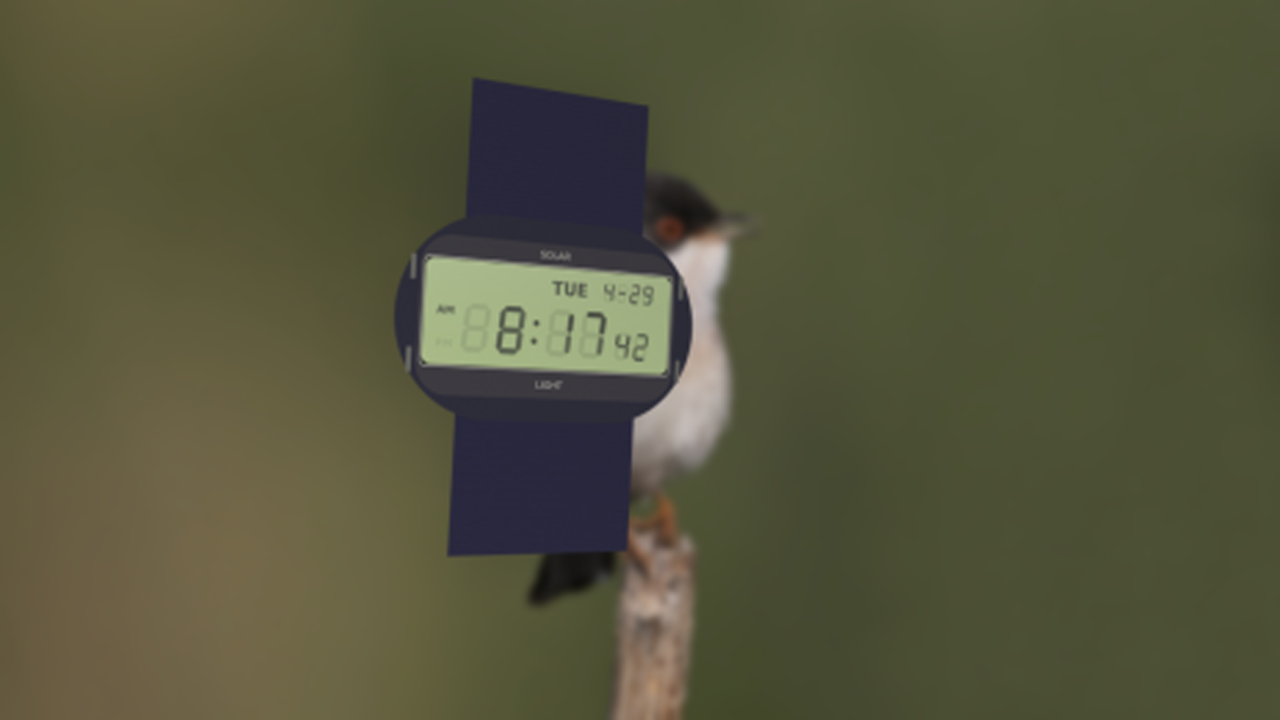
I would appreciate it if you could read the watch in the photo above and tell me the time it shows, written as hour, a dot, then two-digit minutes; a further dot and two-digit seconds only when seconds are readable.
8.17.42
